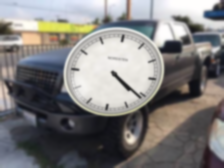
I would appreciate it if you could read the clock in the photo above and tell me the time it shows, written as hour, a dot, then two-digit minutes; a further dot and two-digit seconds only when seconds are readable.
4.21
